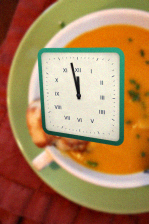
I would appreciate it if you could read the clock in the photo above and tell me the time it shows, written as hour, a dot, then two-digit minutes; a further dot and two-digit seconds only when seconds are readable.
11.58
